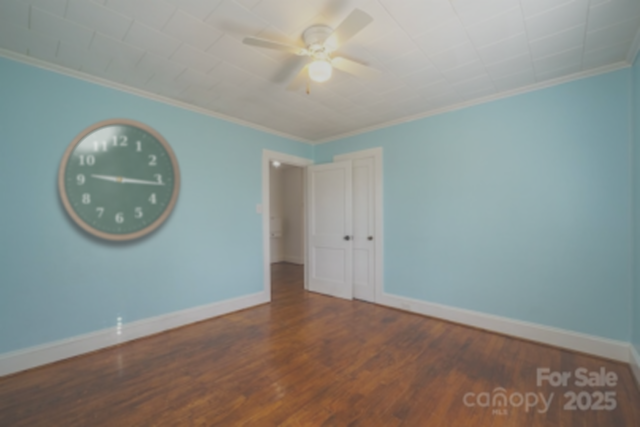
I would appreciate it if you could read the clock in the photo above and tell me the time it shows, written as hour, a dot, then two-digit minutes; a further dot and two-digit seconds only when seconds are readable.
9.16
